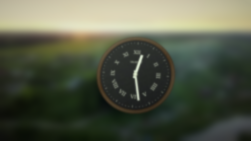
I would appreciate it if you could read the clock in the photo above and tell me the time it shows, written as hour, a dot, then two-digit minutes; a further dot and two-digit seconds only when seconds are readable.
12.28
